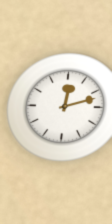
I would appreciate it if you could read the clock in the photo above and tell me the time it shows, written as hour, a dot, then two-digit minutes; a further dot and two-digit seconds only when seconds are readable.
12.12
